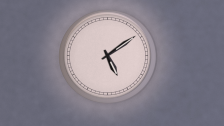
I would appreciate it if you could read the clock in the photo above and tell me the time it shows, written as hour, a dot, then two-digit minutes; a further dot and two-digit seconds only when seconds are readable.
5.09
